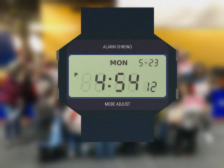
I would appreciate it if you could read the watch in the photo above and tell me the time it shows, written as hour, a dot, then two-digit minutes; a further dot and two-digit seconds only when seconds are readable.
4.54.12
